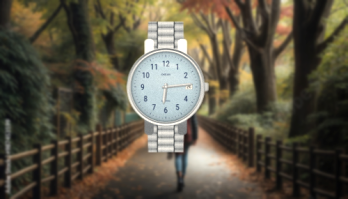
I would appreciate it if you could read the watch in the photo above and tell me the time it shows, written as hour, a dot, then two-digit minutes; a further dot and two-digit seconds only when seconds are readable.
6.14
